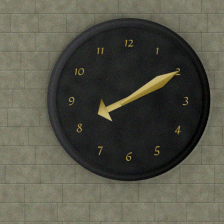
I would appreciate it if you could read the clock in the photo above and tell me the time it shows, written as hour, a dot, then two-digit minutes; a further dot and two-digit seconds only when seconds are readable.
8.10
